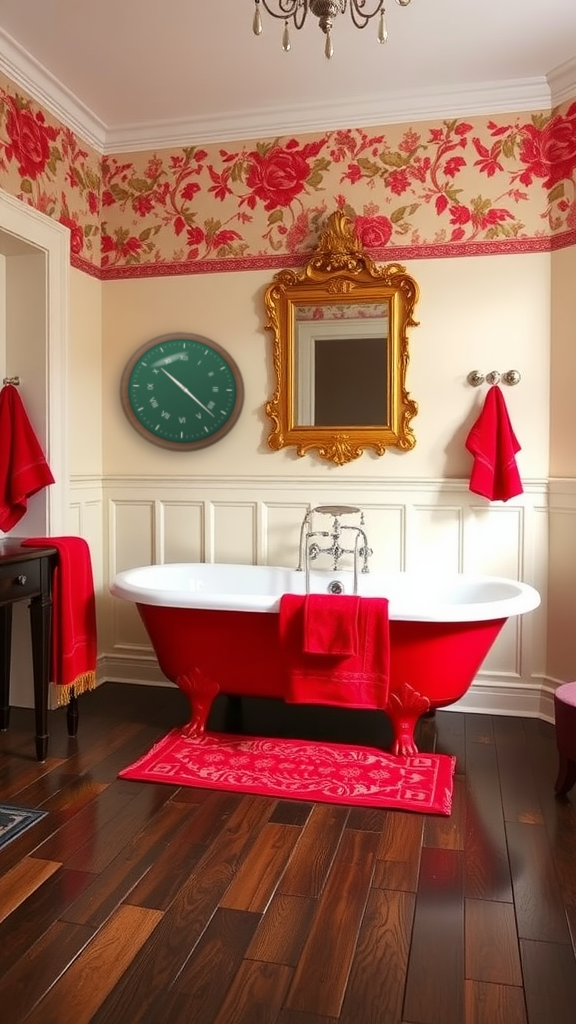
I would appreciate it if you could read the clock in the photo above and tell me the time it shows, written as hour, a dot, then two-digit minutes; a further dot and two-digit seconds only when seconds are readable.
10.22
